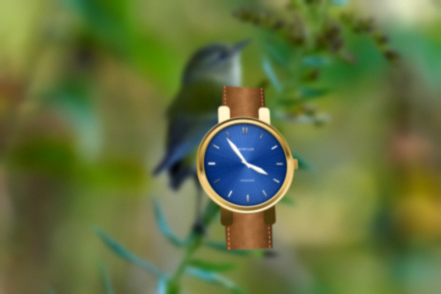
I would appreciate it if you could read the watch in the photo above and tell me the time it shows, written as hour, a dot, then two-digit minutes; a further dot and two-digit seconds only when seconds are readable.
3.54
